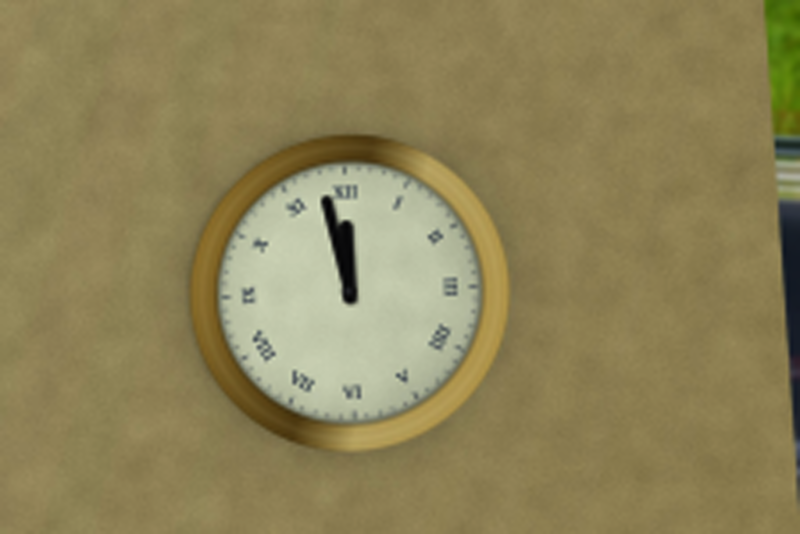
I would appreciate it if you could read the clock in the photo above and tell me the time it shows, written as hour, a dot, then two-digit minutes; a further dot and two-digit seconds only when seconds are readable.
11.58
